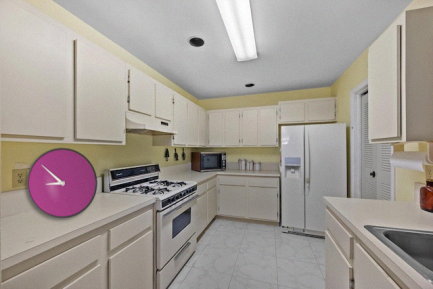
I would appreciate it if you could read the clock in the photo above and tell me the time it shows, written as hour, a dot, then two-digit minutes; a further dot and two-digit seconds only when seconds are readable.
8.52
